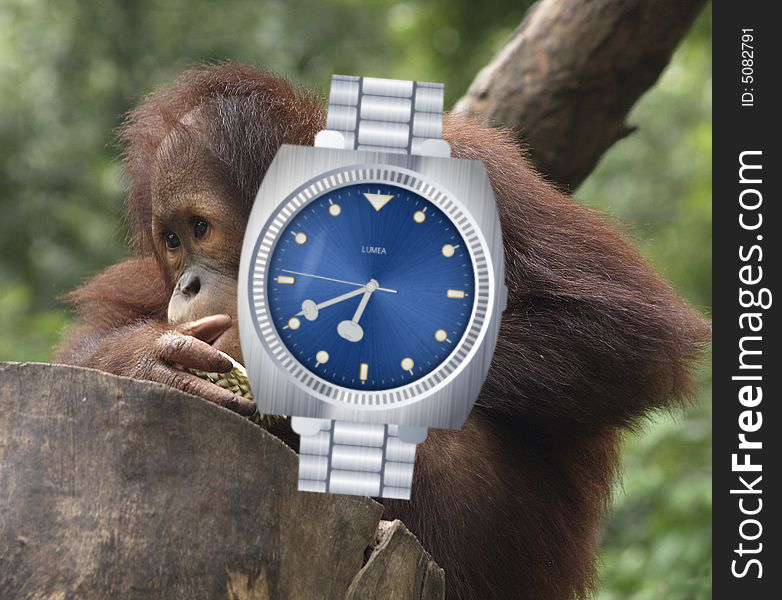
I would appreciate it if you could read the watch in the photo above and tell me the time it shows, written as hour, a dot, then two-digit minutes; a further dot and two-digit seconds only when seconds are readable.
6.40.46
